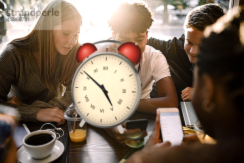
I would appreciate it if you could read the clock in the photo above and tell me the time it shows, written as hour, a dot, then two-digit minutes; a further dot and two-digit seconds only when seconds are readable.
4.51
